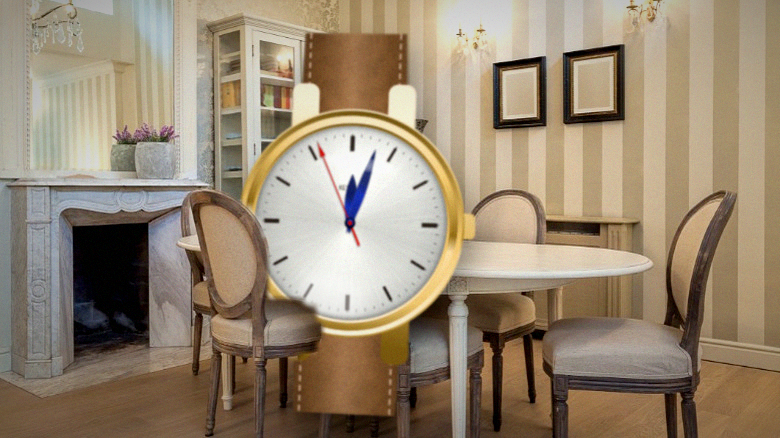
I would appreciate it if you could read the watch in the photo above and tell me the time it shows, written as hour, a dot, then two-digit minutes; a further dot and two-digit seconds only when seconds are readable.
12.02.56
